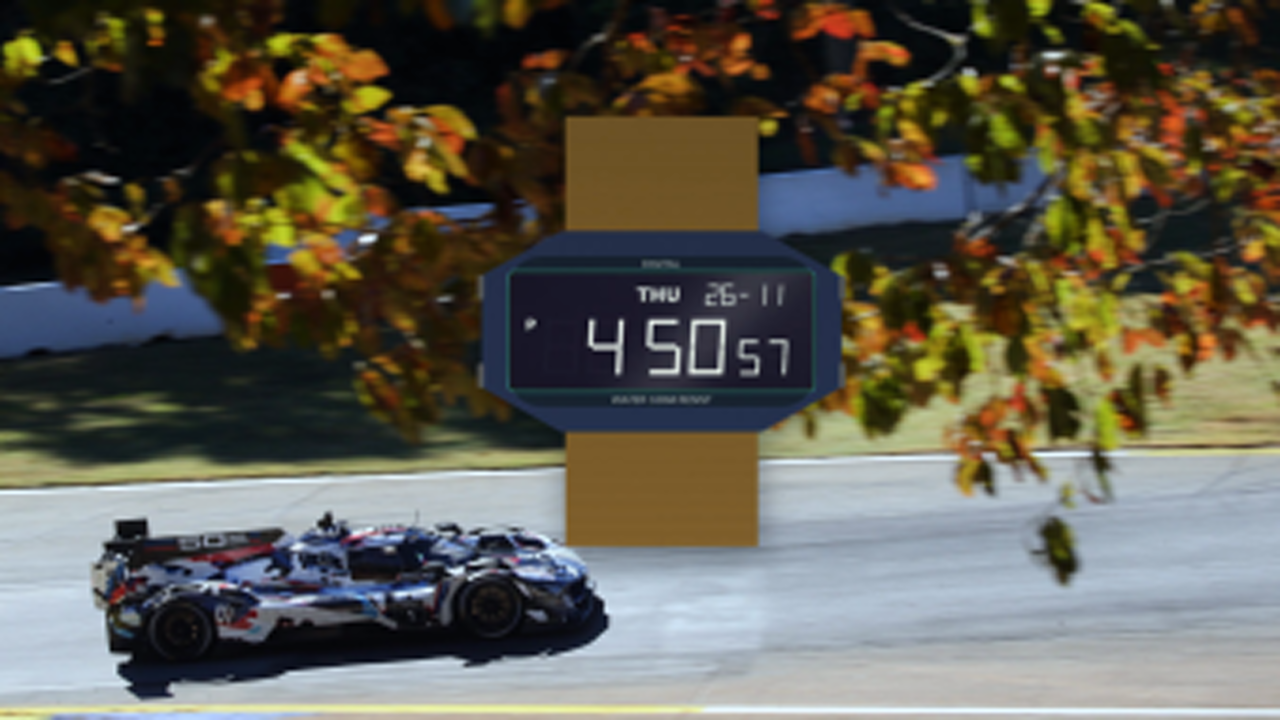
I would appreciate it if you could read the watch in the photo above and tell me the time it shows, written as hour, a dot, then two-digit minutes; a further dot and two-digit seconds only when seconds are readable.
4.50.57
